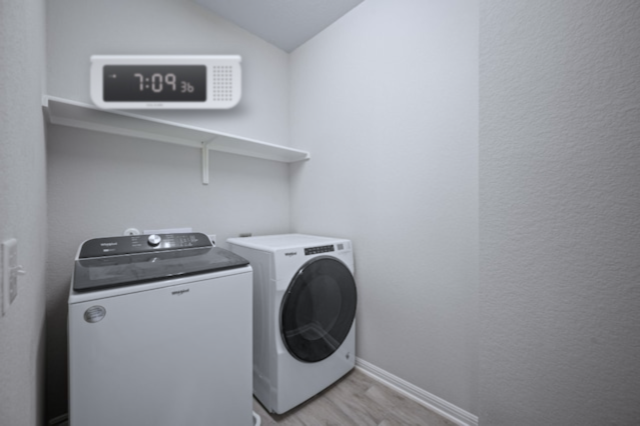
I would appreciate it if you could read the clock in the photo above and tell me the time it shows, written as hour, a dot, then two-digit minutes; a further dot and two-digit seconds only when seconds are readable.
7.09
